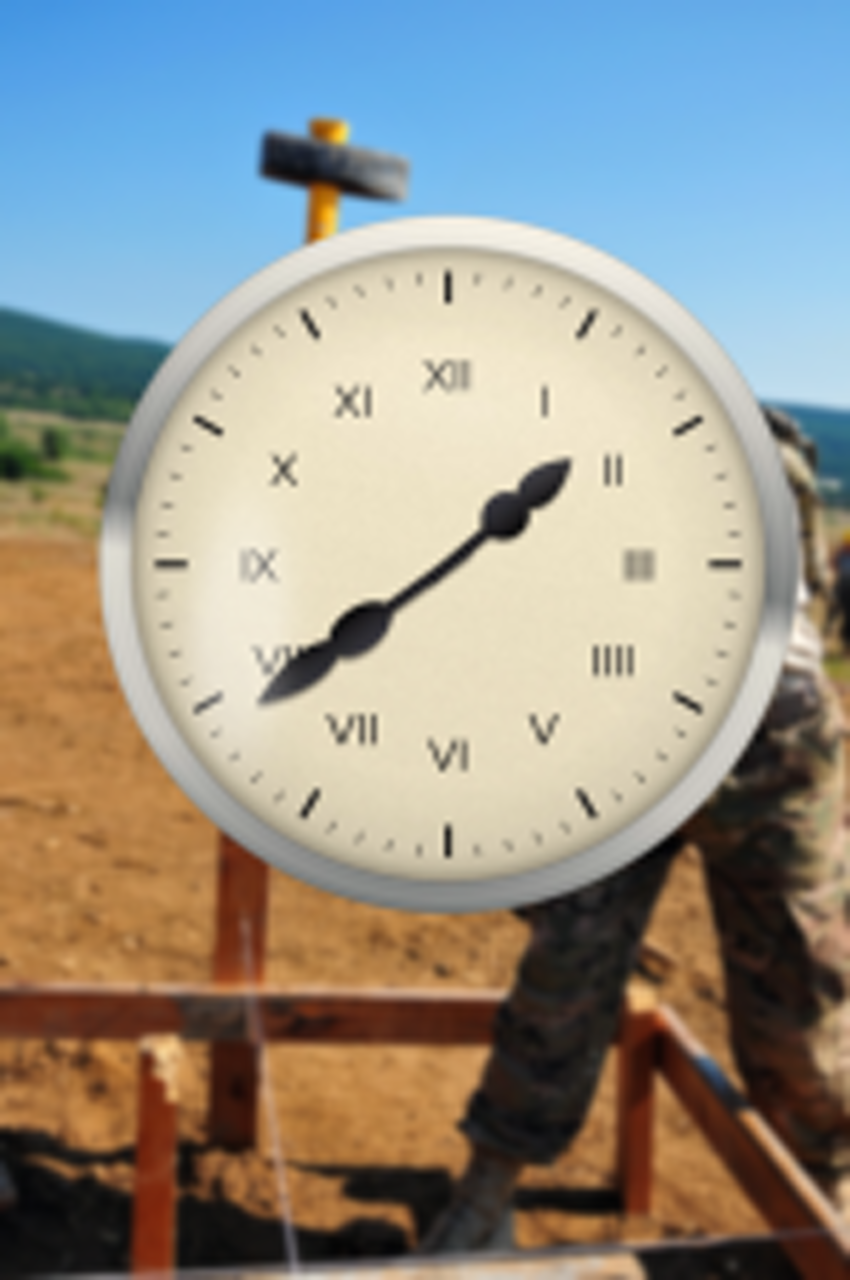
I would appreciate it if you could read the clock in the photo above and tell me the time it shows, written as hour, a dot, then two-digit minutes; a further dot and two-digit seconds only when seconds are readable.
1.39
